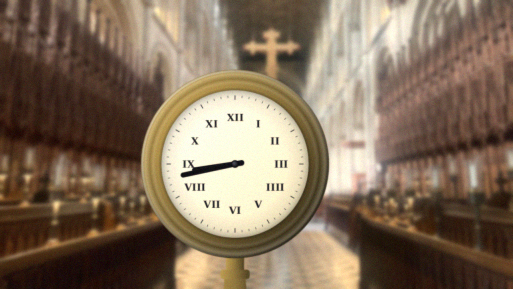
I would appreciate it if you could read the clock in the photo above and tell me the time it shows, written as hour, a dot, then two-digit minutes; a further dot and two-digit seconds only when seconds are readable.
8.43
